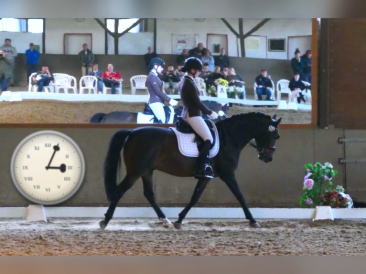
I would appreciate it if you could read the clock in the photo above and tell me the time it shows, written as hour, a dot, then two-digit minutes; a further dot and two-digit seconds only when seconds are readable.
3.04
